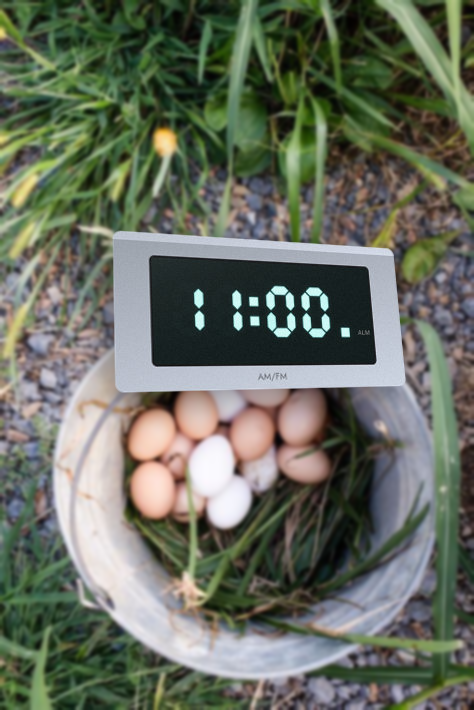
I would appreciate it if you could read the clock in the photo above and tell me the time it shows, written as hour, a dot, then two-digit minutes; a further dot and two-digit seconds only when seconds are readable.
11.00
